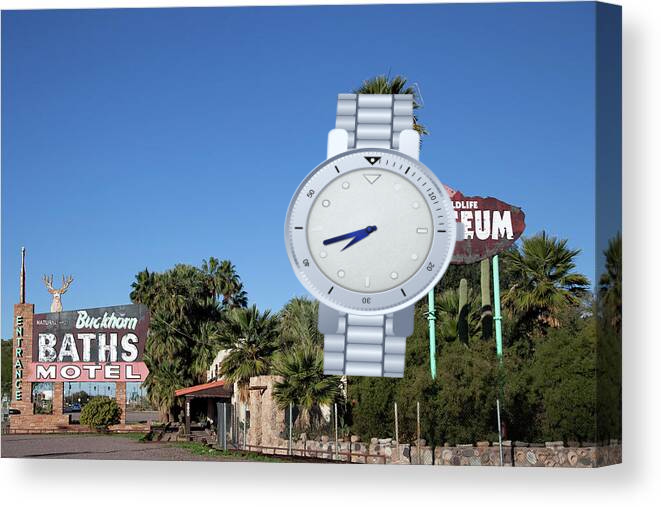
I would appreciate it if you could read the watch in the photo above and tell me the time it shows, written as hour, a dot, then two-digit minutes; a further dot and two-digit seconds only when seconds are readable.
7.42
